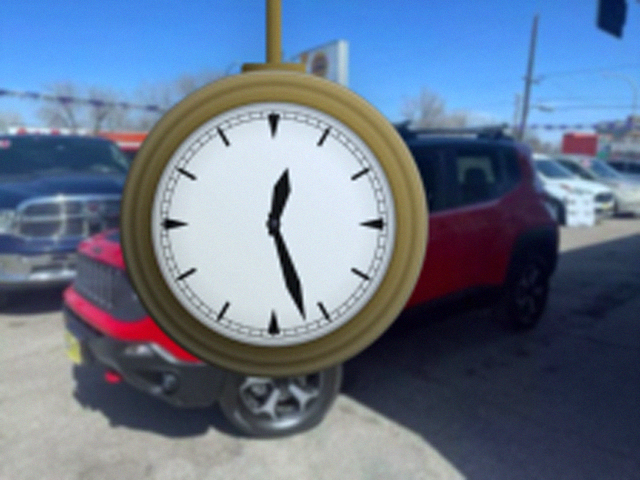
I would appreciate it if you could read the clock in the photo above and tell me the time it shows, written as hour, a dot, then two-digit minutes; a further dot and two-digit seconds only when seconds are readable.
12.27
